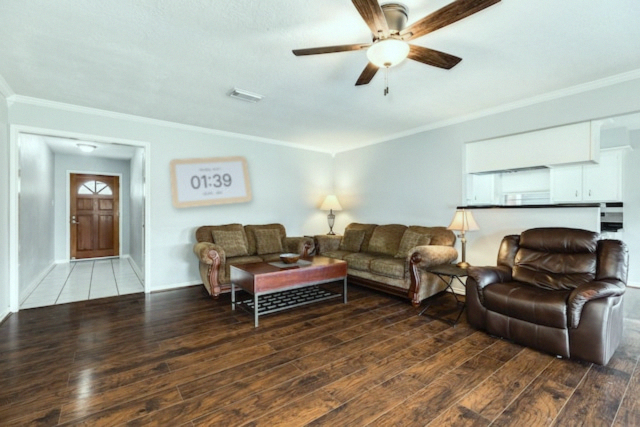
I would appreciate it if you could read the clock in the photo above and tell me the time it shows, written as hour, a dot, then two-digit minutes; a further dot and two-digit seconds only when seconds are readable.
1.39
